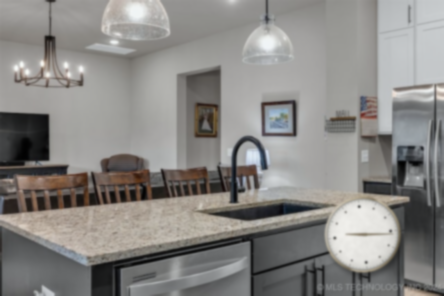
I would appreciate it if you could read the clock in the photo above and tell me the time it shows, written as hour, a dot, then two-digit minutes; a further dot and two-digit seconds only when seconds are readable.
9.16
